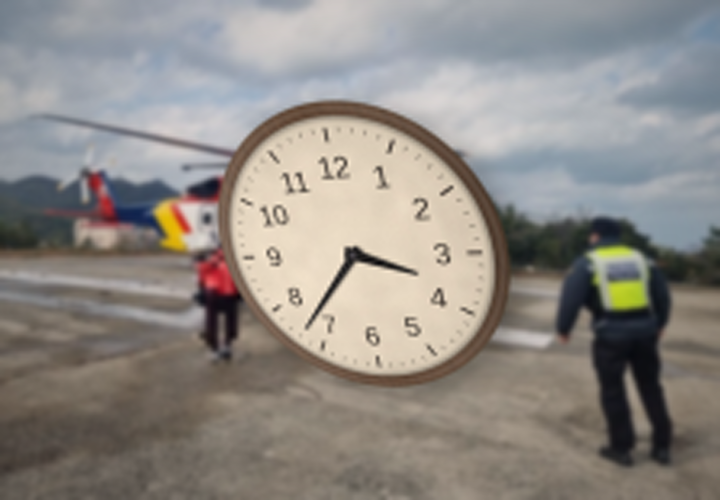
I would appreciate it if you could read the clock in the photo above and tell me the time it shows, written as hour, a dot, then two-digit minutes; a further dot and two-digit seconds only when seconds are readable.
3.37
